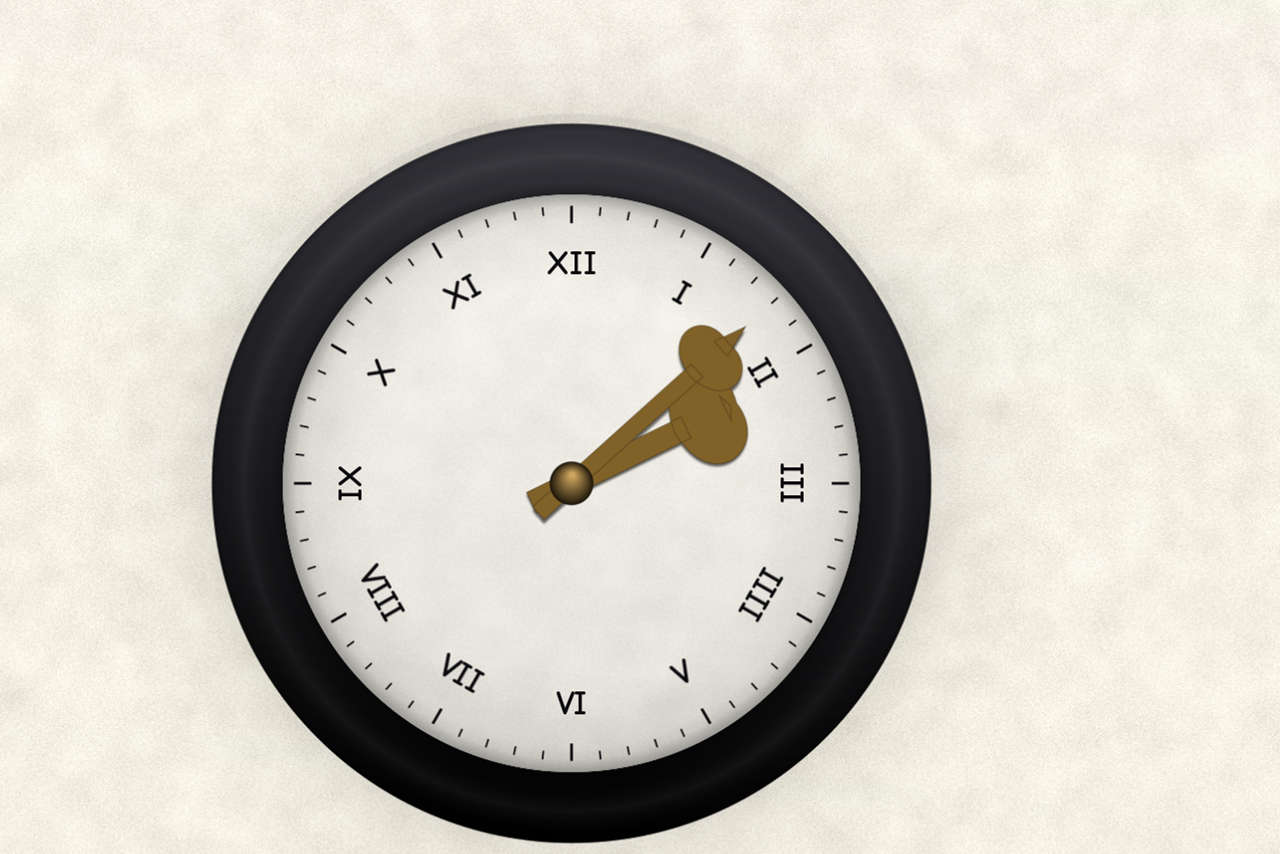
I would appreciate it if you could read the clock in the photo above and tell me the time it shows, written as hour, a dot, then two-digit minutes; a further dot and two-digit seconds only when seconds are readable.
2.08
